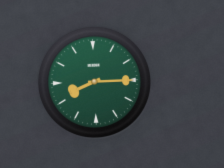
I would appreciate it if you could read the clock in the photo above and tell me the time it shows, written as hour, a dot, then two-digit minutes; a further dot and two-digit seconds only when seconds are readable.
8.15
